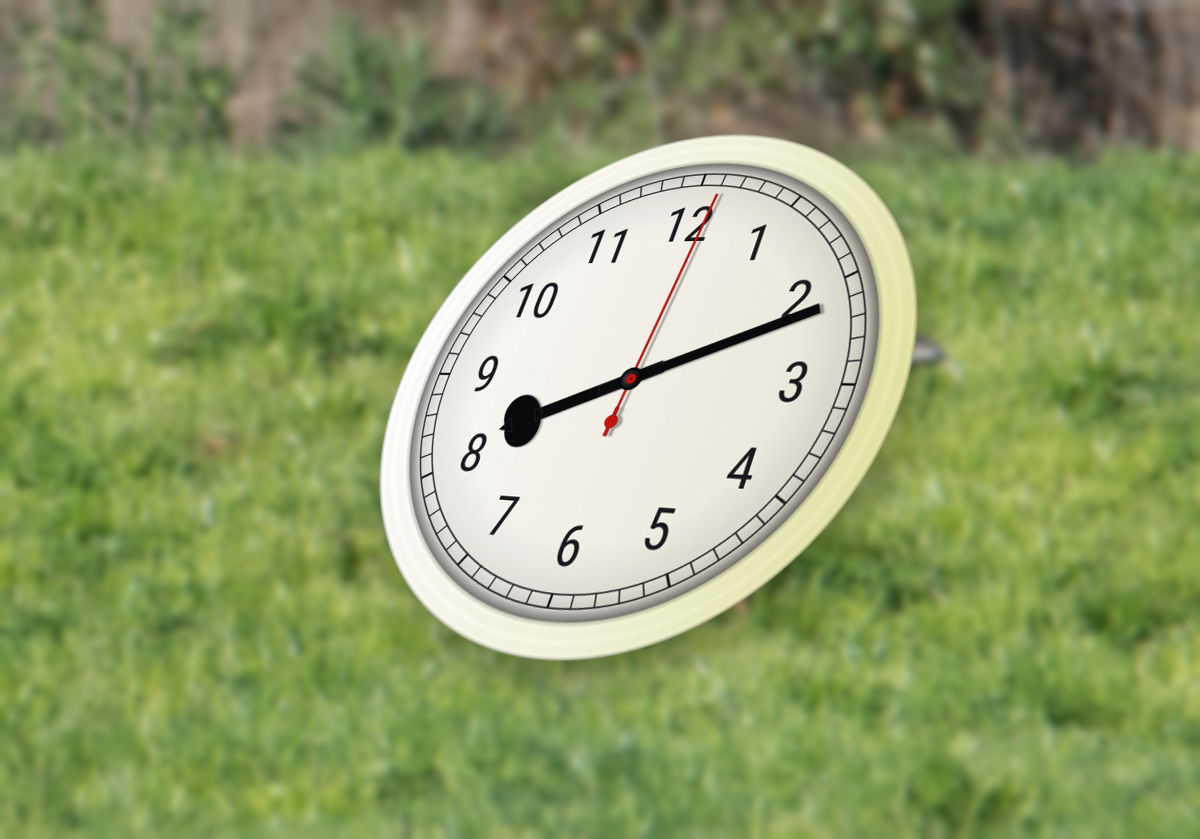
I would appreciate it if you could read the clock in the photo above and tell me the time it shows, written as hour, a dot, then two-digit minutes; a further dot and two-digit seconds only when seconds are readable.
8.11.01
